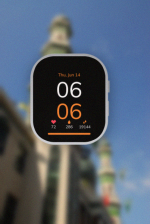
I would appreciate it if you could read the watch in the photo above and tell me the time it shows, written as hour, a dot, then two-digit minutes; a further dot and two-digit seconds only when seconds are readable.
6.06
